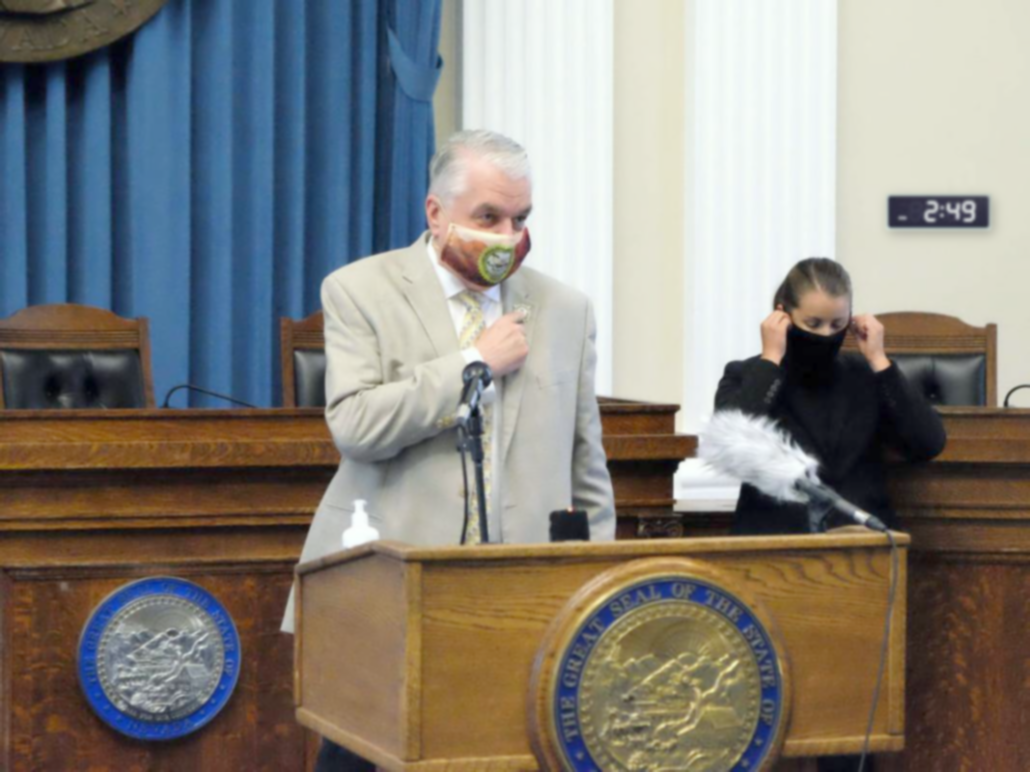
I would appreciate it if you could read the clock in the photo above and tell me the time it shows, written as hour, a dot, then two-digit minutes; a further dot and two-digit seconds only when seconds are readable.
2.49
